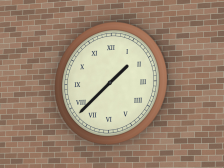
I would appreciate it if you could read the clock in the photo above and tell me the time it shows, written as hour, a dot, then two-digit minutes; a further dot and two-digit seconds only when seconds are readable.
1.38
